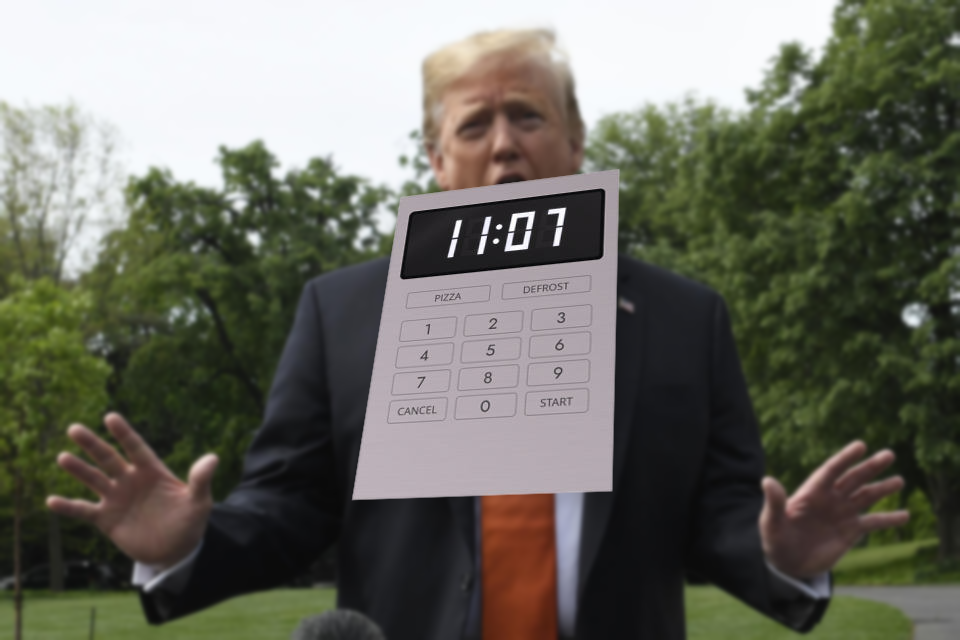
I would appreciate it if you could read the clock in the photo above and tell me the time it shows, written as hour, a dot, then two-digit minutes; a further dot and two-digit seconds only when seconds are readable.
11.07
